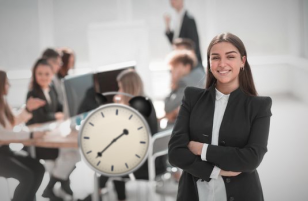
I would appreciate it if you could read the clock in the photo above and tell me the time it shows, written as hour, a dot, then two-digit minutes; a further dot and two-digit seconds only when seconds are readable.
1.37
